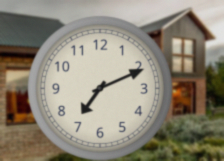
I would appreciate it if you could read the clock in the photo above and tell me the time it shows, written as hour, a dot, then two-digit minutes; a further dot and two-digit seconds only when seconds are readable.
7.11
